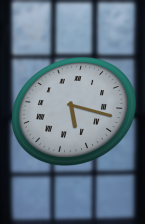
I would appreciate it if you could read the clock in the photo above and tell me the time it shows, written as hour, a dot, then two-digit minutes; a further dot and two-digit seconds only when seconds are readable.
5.17
